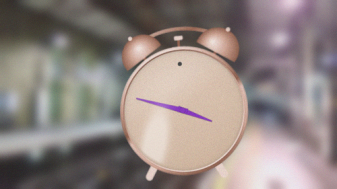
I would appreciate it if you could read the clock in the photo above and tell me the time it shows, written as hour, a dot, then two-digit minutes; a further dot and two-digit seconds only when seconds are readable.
3.48
